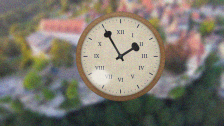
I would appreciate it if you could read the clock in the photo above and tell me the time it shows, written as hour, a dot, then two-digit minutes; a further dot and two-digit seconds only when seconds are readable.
1.55
